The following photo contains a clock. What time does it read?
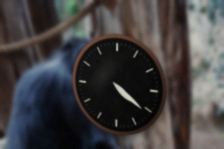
4:21
